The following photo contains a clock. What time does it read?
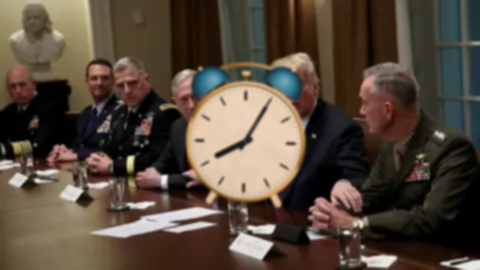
8:05
